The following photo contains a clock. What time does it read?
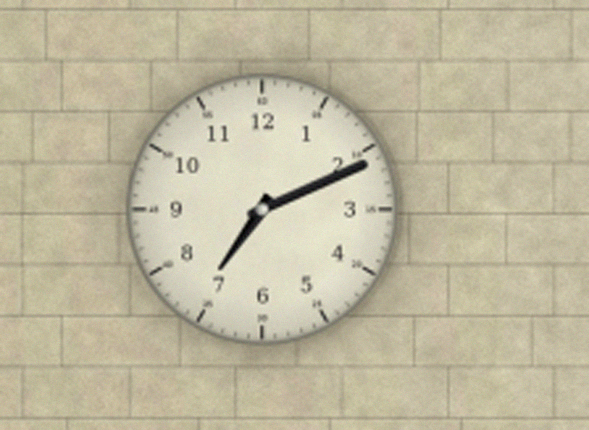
7:11
